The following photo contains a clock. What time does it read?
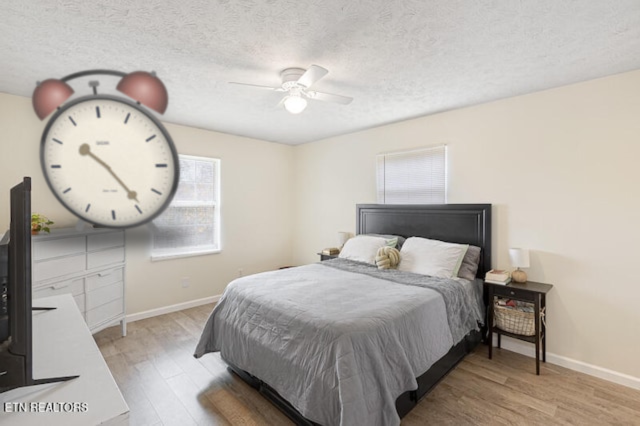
10:24
